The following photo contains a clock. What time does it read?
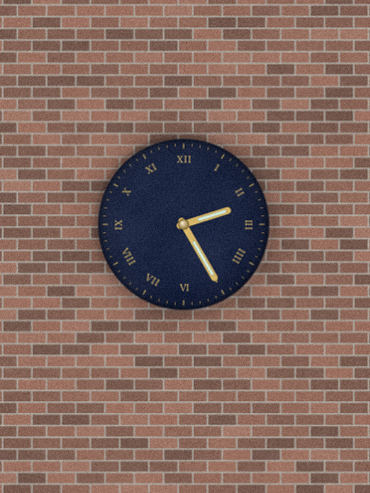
2:25
